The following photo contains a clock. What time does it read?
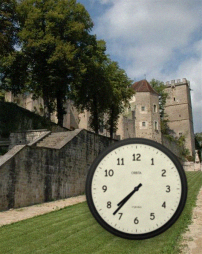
7:37
